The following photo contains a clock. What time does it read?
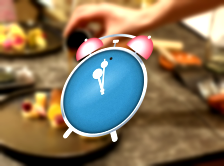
10:58
